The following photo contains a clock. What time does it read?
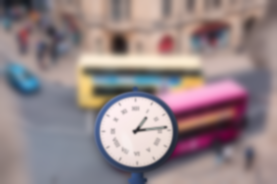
1:14
